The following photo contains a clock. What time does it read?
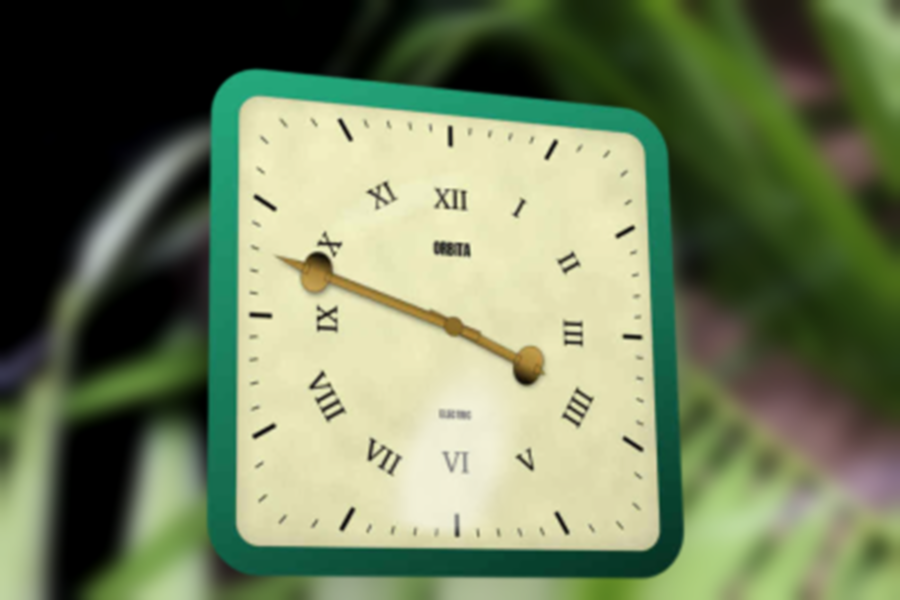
3:48
